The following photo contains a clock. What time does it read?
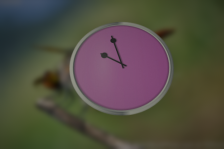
9:57
